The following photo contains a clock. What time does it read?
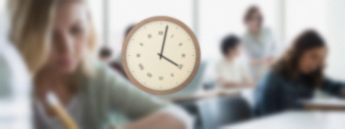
4:02
